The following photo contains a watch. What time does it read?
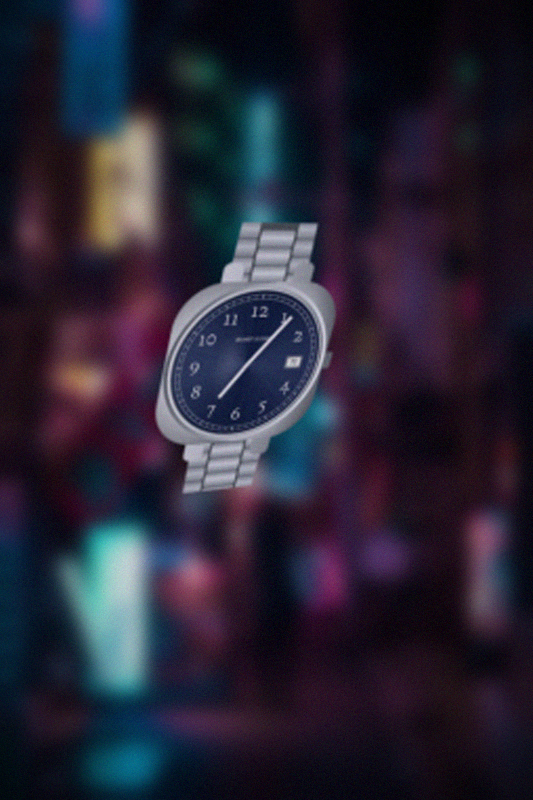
7:06
